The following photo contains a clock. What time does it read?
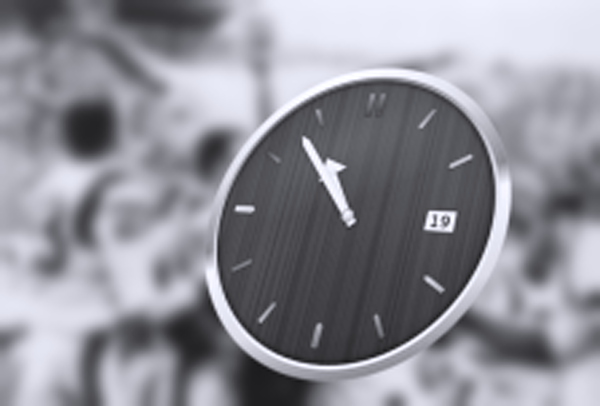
10:53
